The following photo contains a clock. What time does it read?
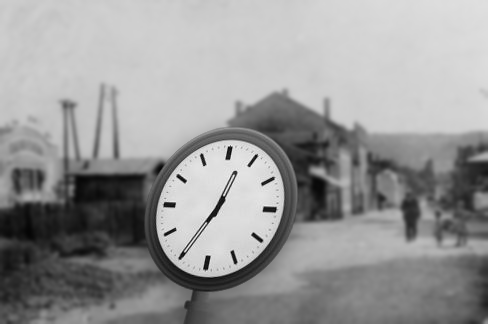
12:35
